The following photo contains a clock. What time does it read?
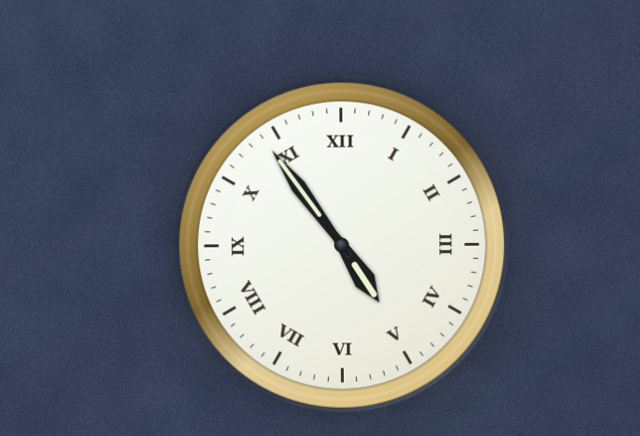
4:54
